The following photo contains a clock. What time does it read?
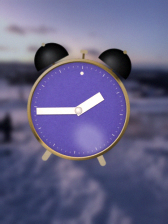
1:44
